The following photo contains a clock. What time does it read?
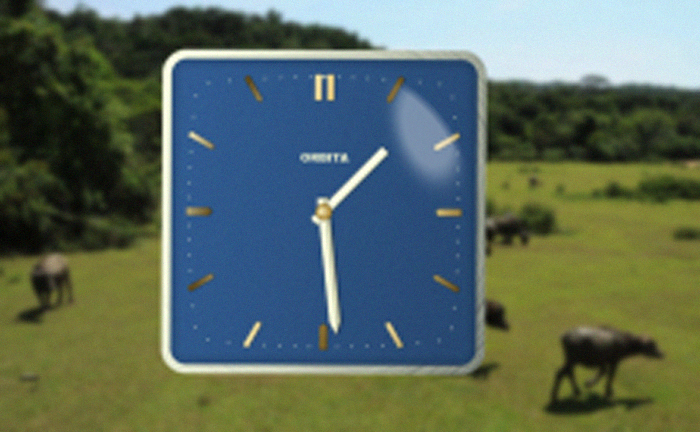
1:29
